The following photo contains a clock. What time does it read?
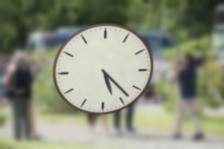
5:23
